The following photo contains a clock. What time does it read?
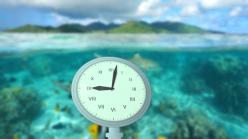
9:02
